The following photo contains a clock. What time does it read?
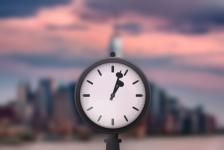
1:03
